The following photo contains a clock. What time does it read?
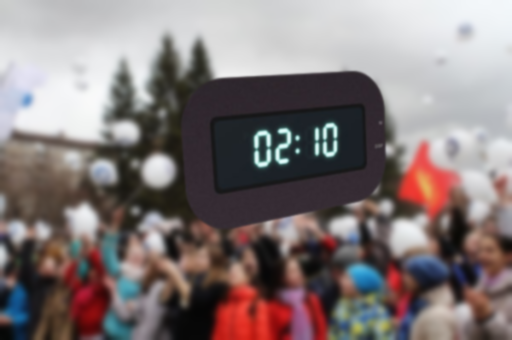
2:10
